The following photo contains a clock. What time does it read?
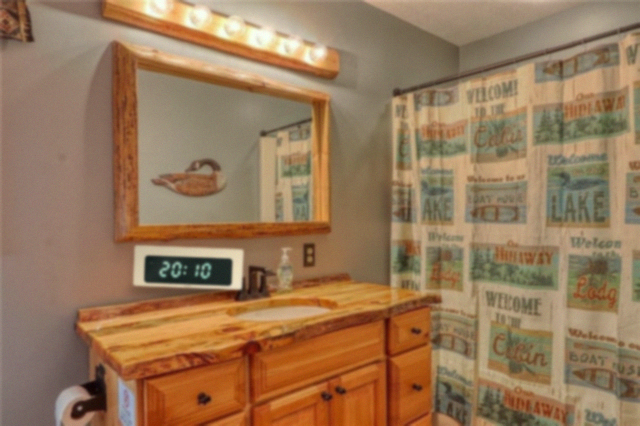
20:10
